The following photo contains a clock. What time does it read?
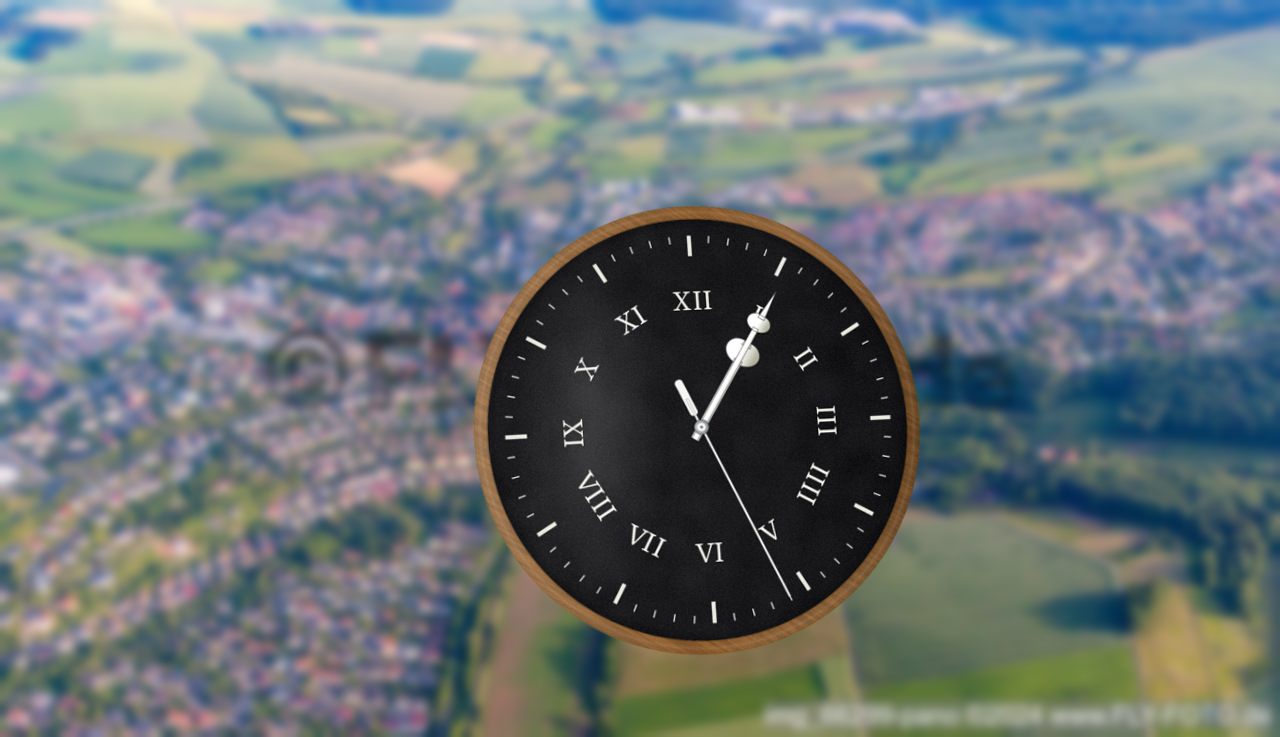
1:05:26
